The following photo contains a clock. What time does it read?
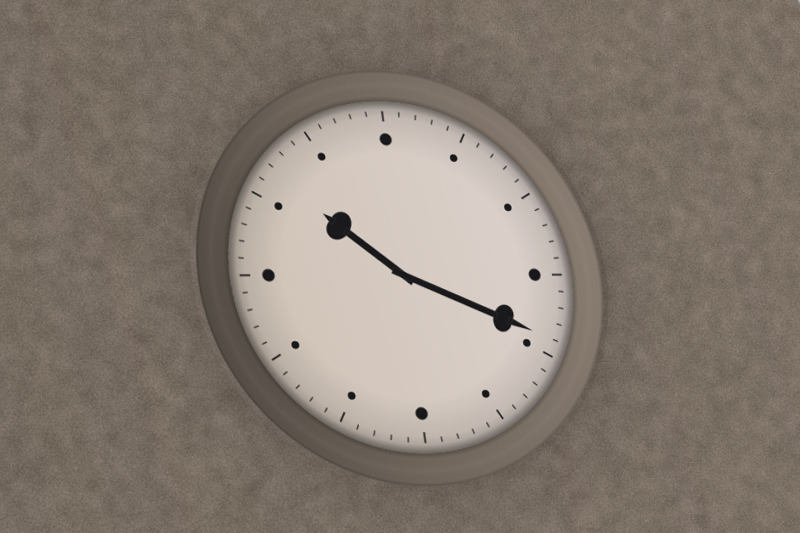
10:19
